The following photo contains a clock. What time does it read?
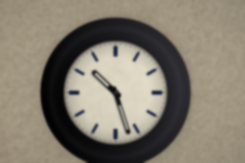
10:27
